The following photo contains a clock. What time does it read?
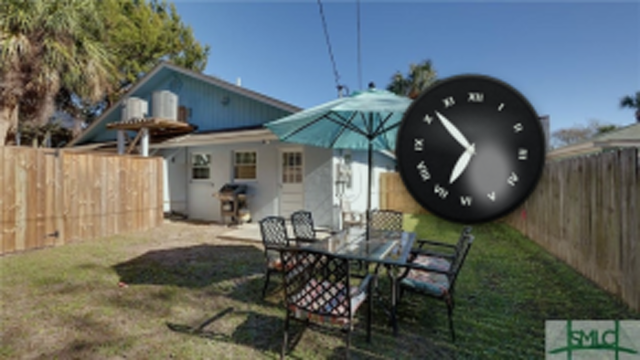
6:52
